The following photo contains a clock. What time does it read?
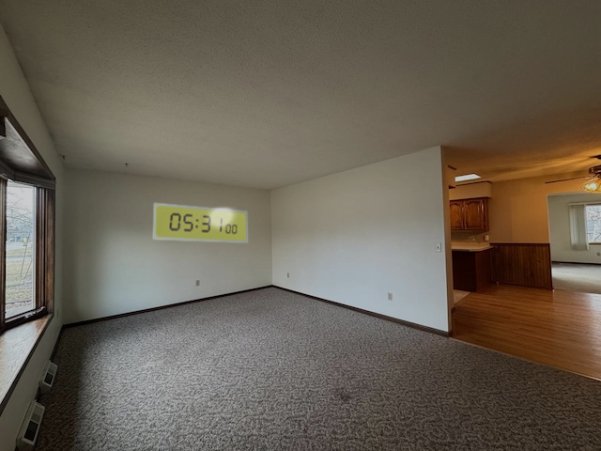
5:31:00
